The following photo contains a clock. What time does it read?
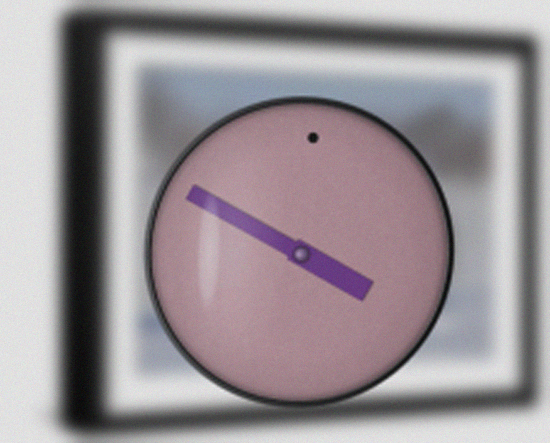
3:49
